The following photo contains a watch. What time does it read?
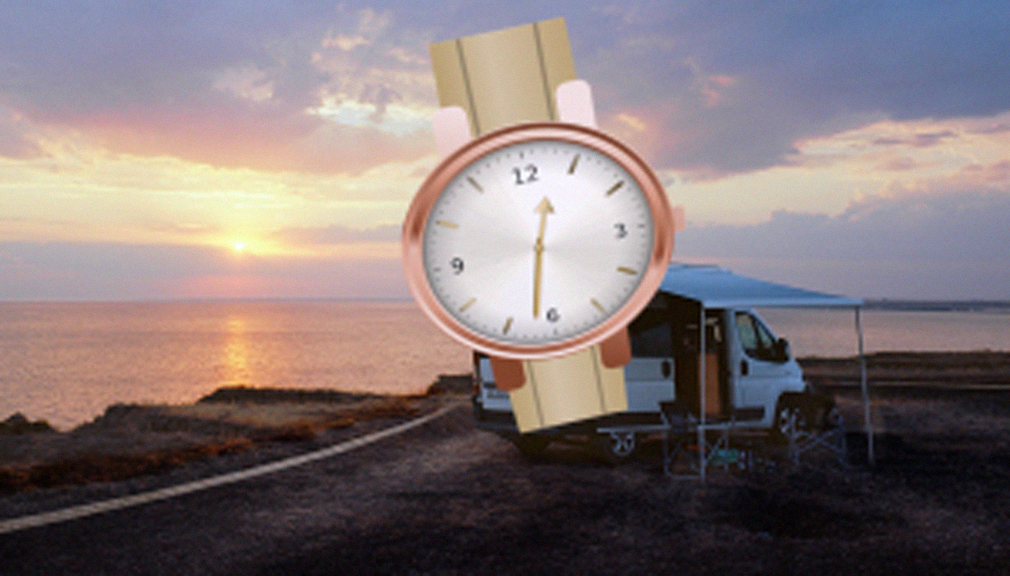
12:32
